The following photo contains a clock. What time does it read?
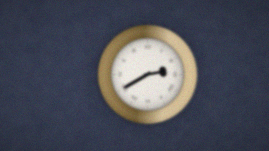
2:40
